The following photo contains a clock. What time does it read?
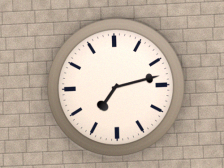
7:13
